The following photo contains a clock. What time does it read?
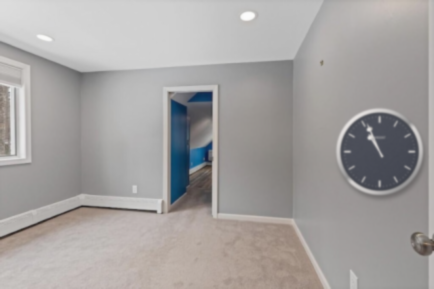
10:56
